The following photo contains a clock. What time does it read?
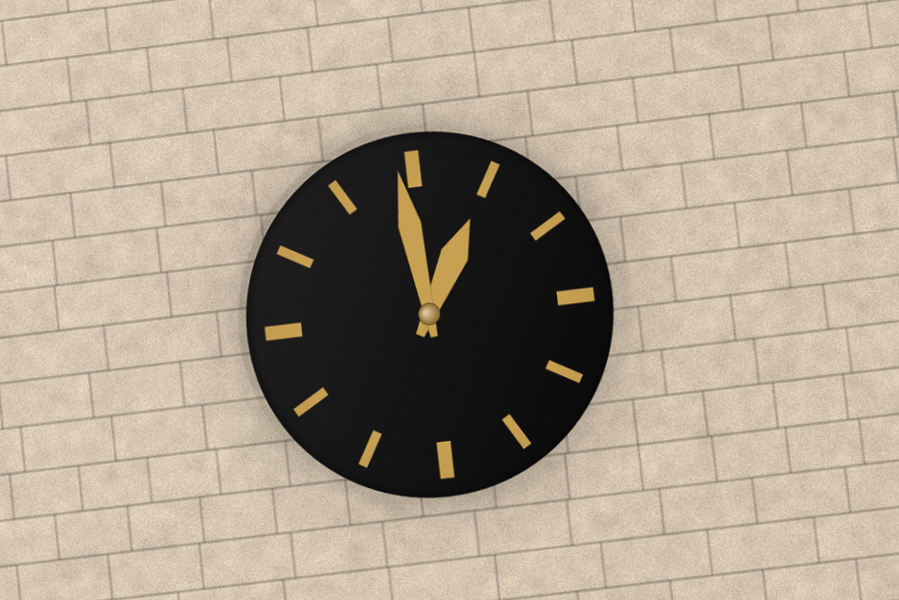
12:59
